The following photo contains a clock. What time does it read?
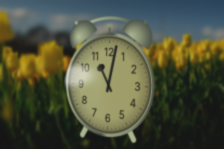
11:02
